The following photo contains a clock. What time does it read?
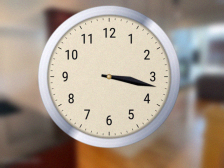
3:17
